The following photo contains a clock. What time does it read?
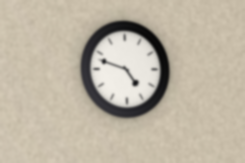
4:48
